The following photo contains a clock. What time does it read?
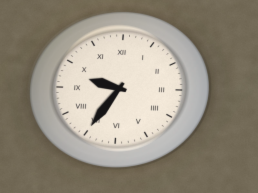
9:35
